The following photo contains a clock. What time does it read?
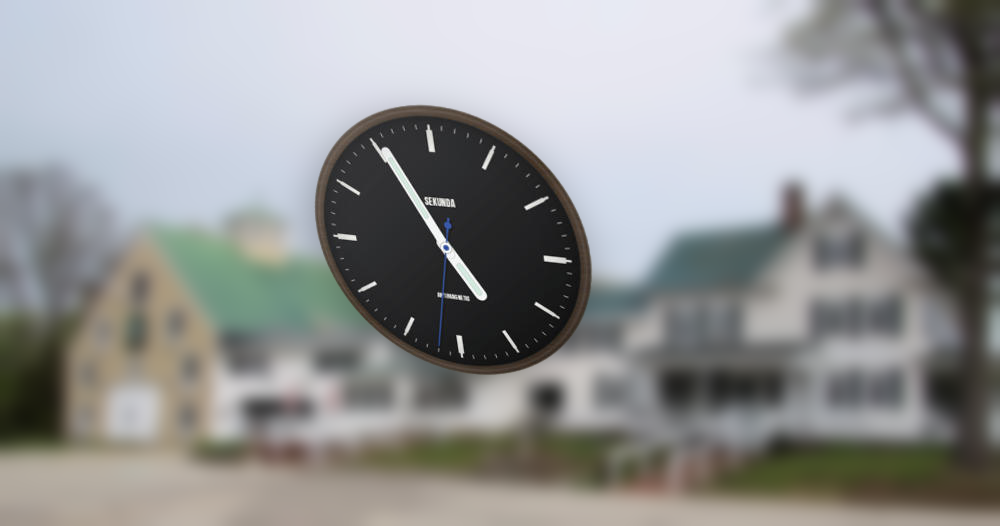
4:55:32
